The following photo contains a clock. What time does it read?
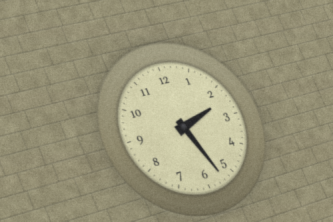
2:27
